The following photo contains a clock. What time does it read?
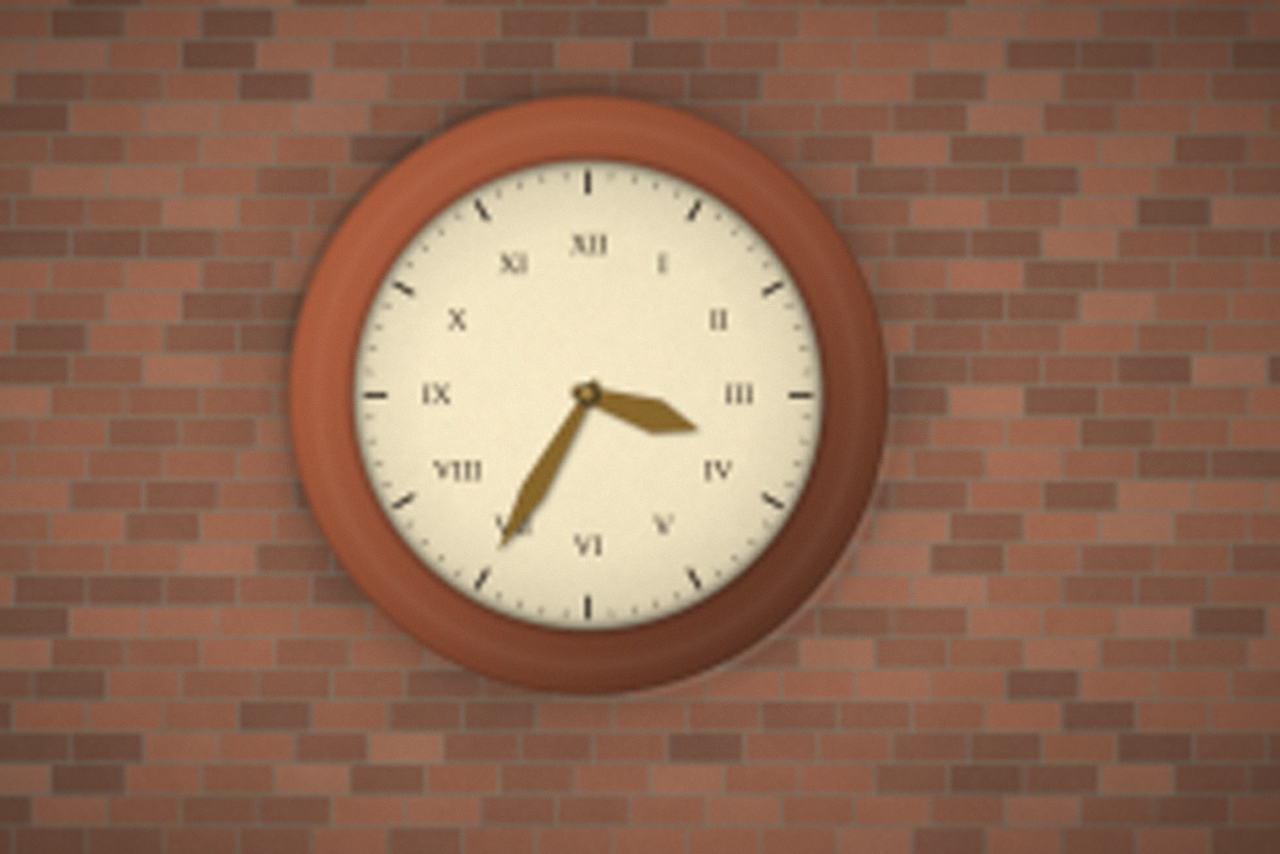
3:35
